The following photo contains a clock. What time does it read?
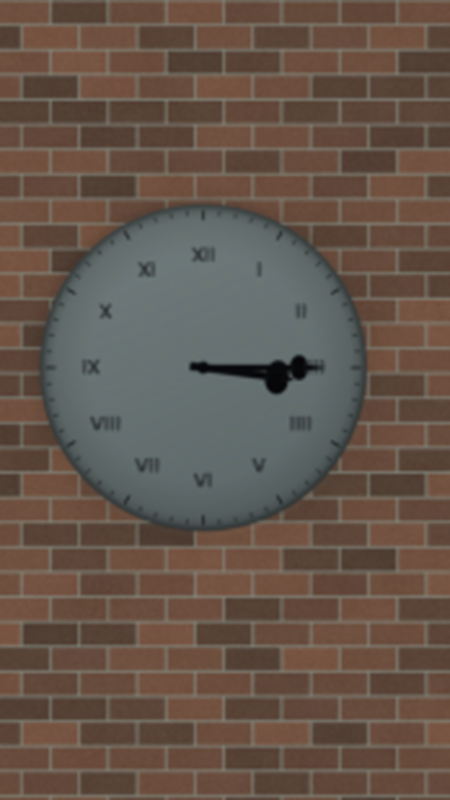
3:15
